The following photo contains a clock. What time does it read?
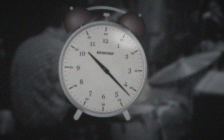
10:22
